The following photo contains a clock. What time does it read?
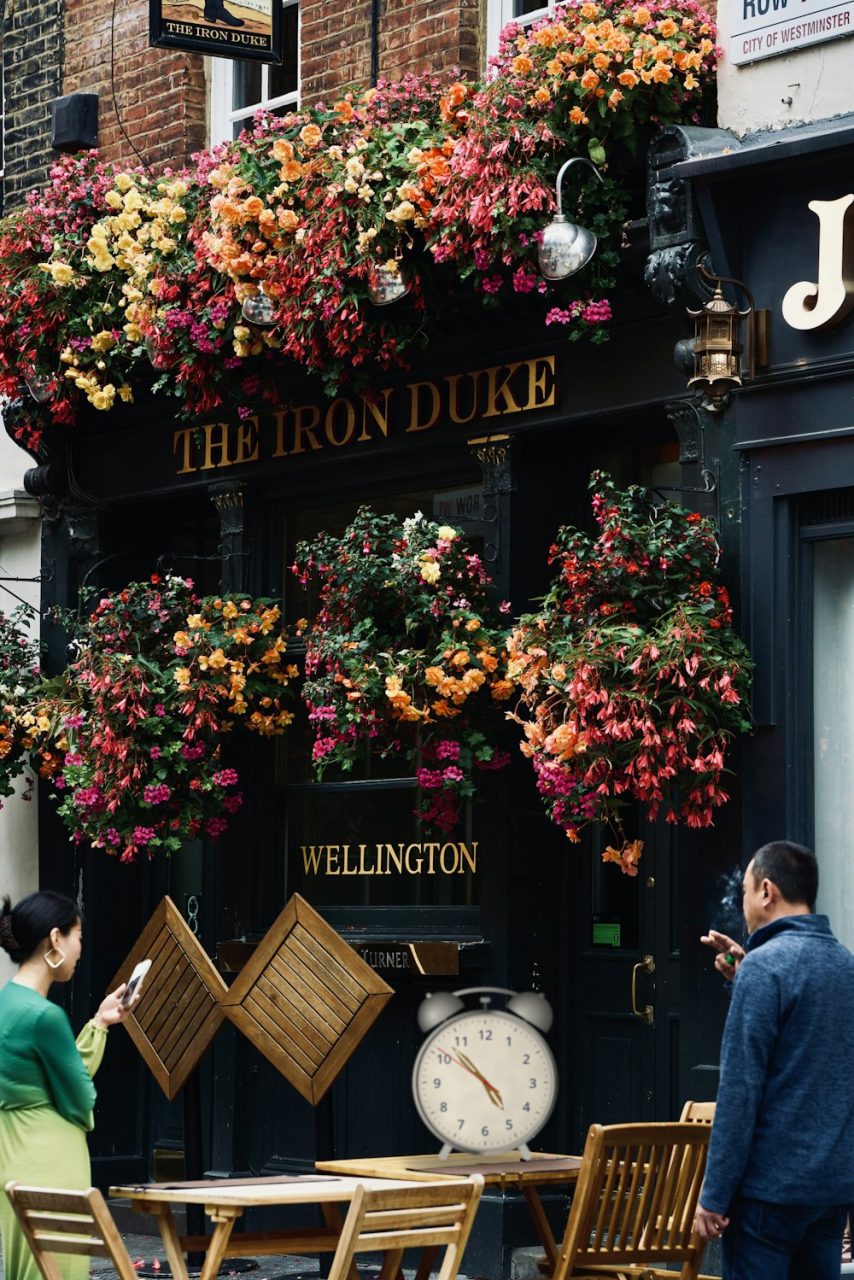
4:52:51
